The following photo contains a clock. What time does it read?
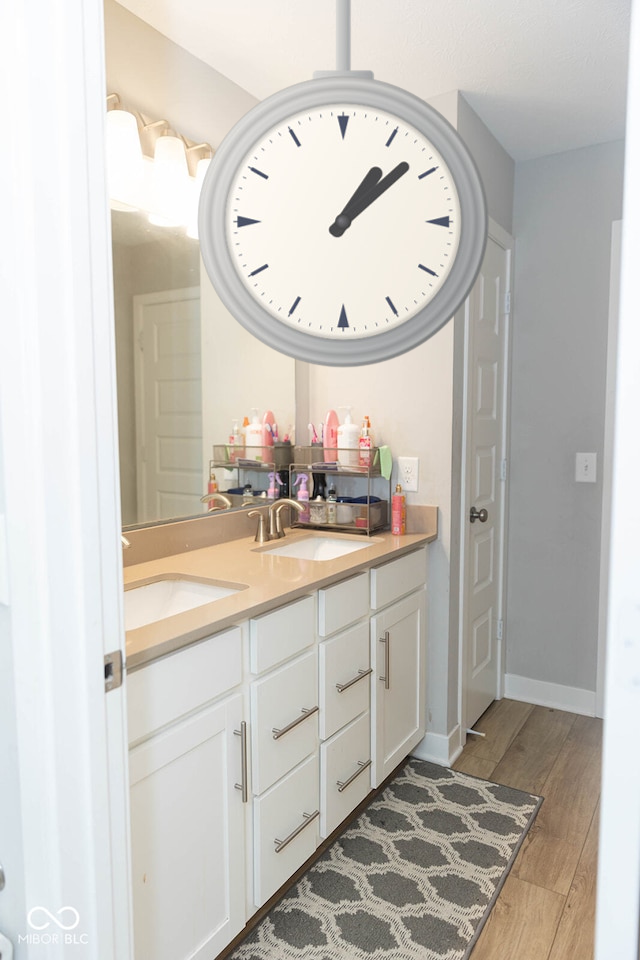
1:08
